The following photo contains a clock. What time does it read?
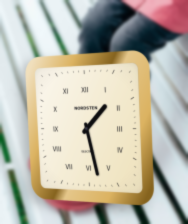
1:28
